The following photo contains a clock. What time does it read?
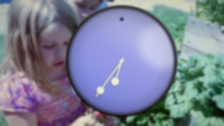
6:36
